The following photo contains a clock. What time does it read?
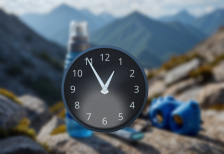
12:55
